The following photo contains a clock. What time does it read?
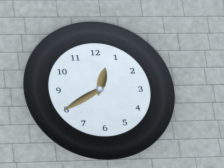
12:40
